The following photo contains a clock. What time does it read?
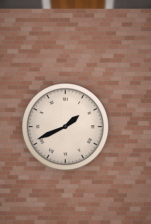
1:41
